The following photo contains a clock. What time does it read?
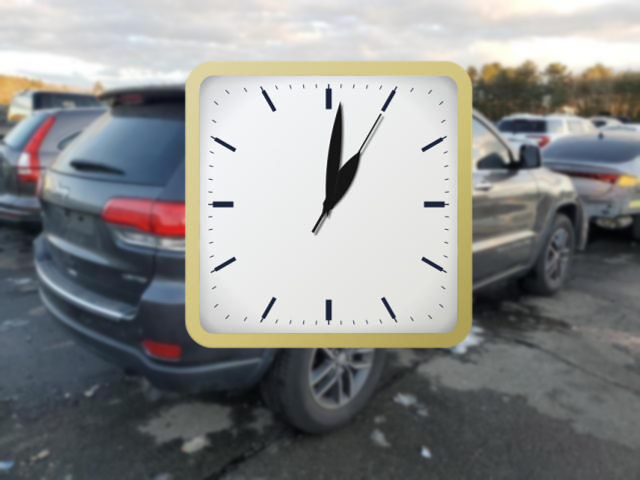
1:01:05
